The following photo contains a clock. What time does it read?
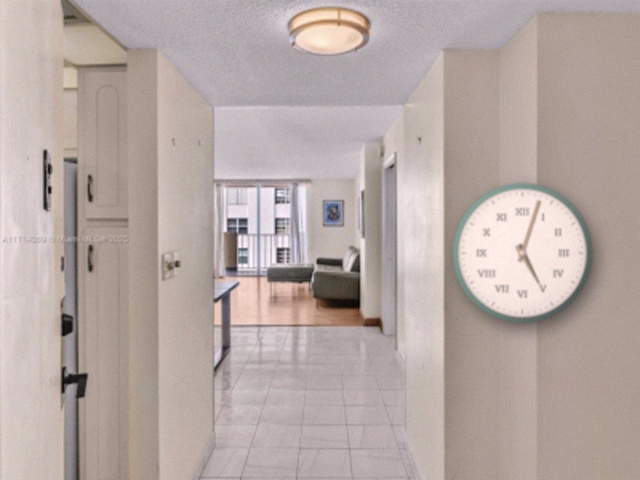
5:03
